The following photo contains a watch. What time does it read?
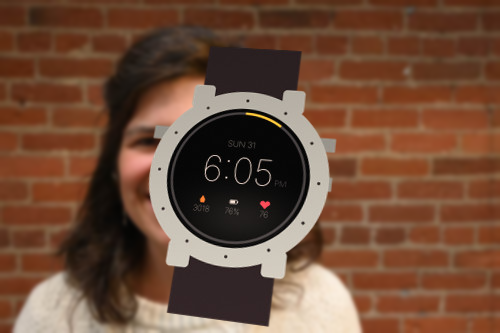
6:05
